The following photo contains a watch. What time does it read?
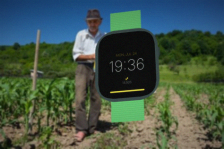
19:36
